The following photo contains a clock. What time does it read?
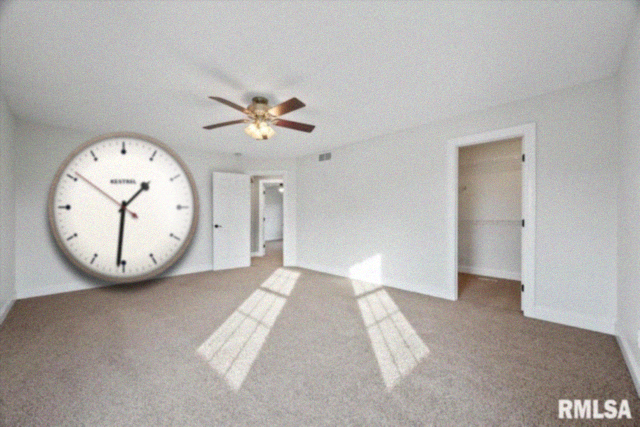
1:30:51
